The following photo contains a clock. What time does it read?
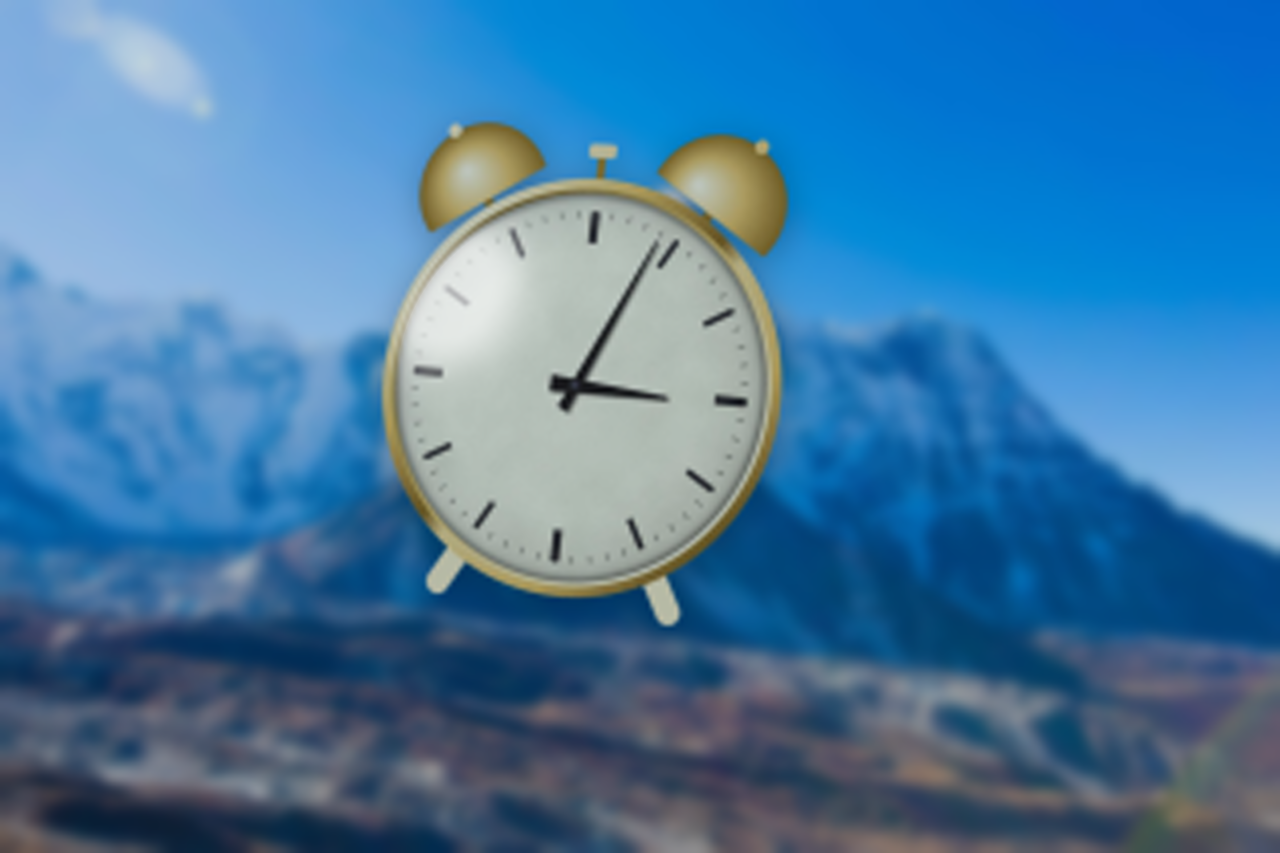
3:04
